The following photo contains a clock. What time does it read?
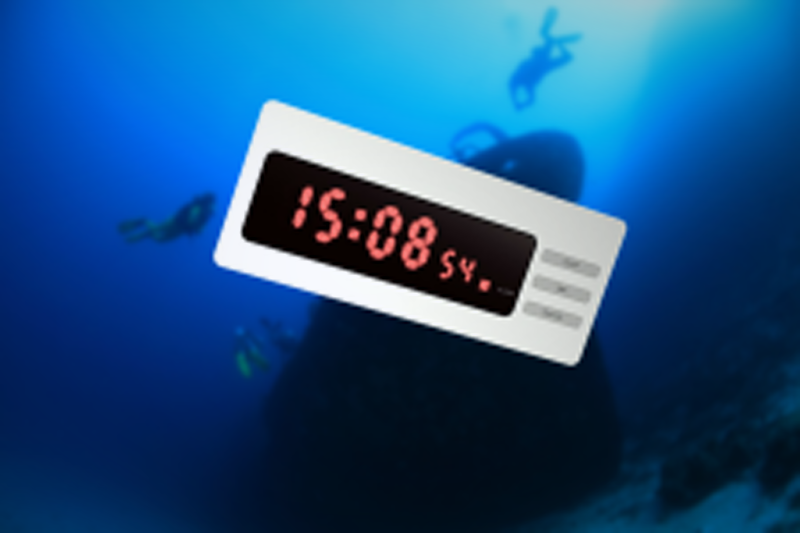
15:08:54
